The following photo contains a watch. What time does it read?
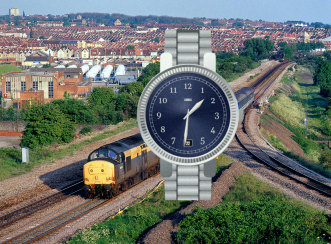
1:31
